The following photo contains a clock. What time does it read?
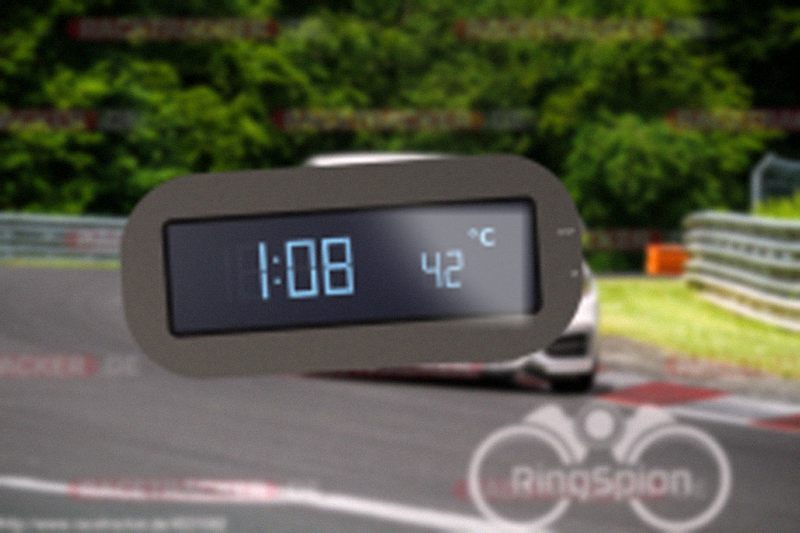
1:08
